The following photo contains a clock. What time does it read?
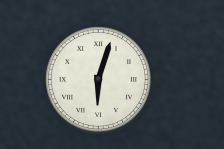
6:03
